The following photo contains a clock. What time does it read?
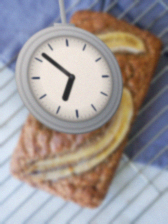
6:52
